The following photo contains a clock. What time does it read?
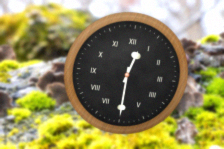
12:30
